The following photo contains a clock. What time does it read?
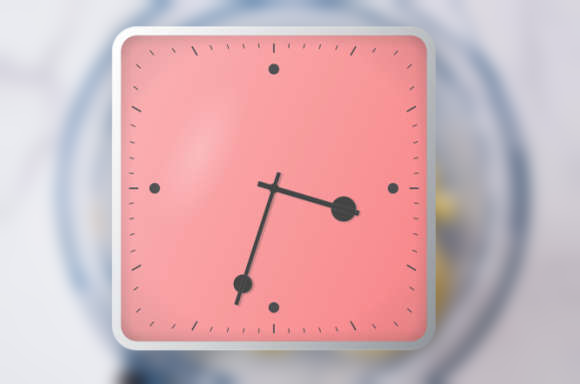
3:33
